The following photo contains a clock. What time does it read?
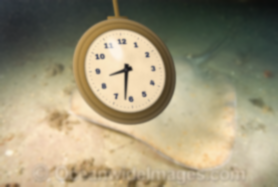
8:32
